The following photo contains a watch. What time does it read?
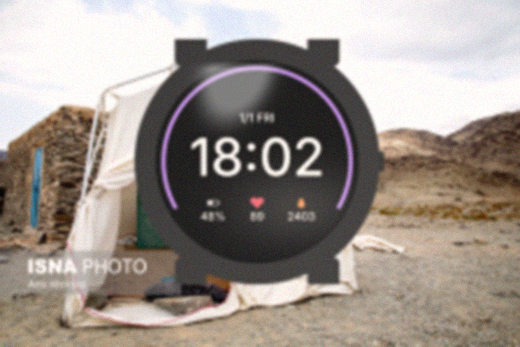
18:02
